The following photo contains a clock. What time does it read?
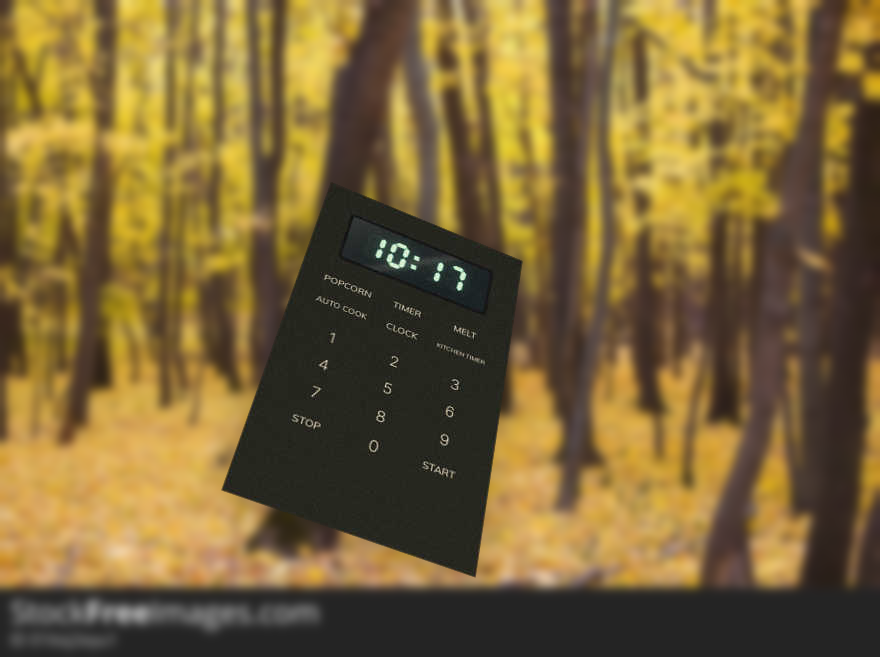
10:17
